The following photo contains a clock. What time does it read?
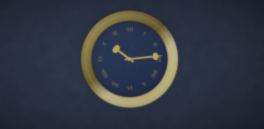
10:14
